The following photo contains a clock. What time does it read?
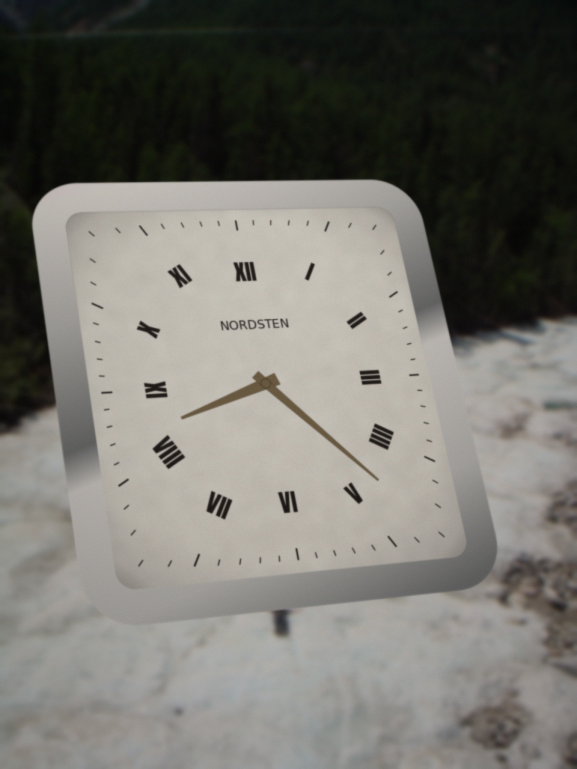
8:23
